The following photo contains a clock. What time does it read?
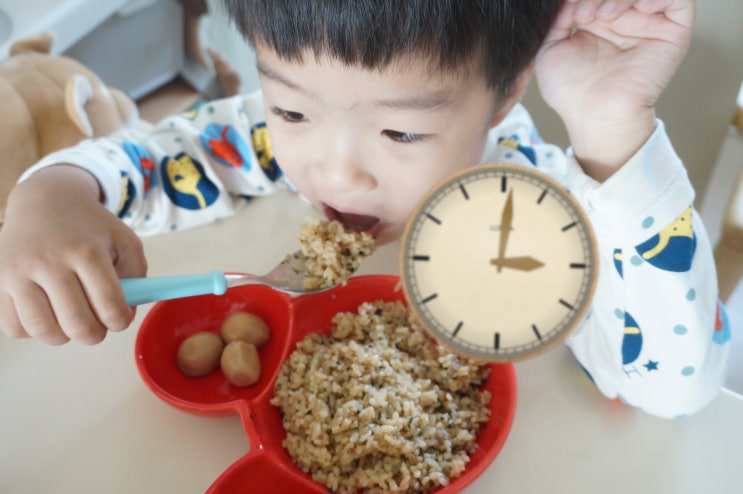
3:01
